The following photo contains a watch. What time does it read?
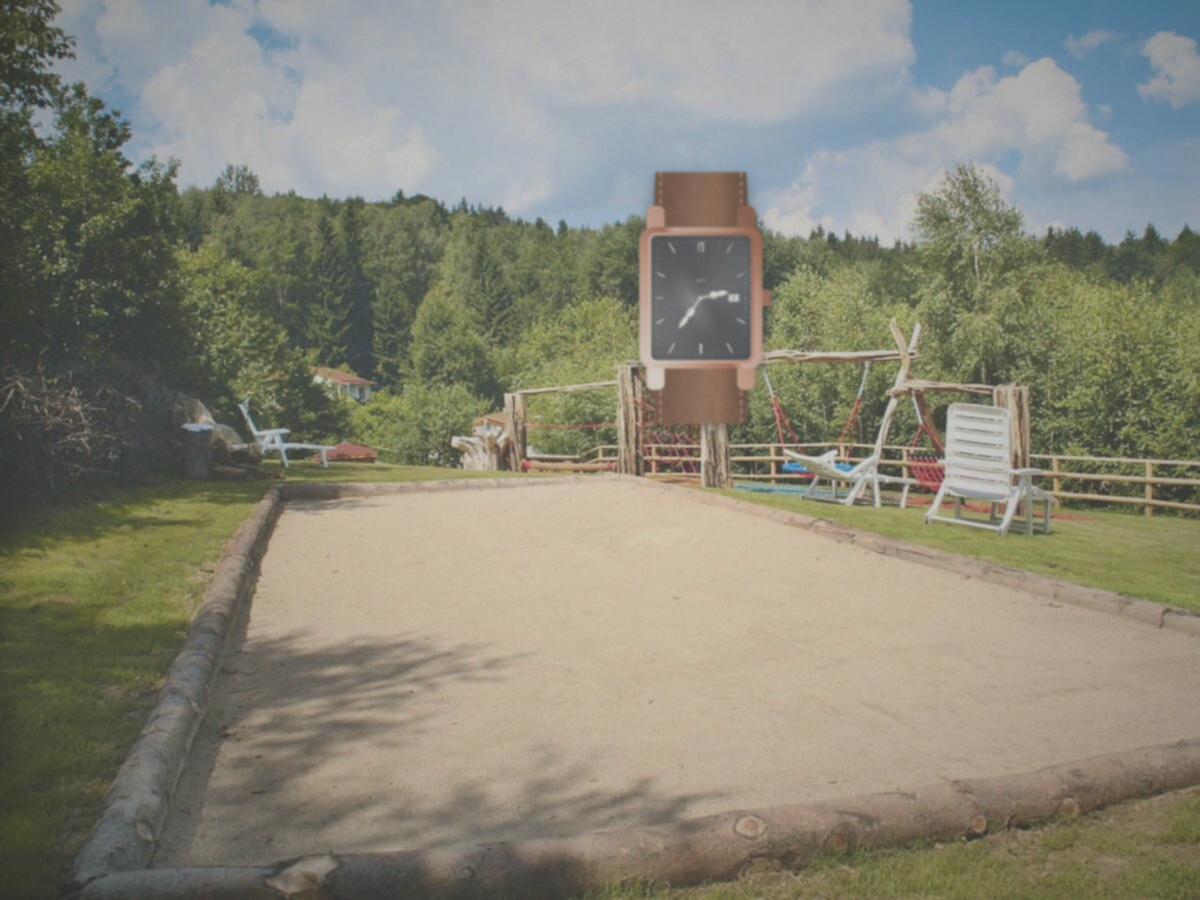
2:36
